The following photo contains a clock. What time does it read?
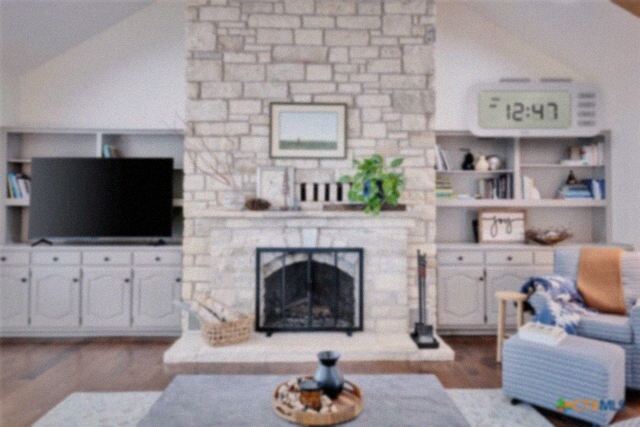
12:47
